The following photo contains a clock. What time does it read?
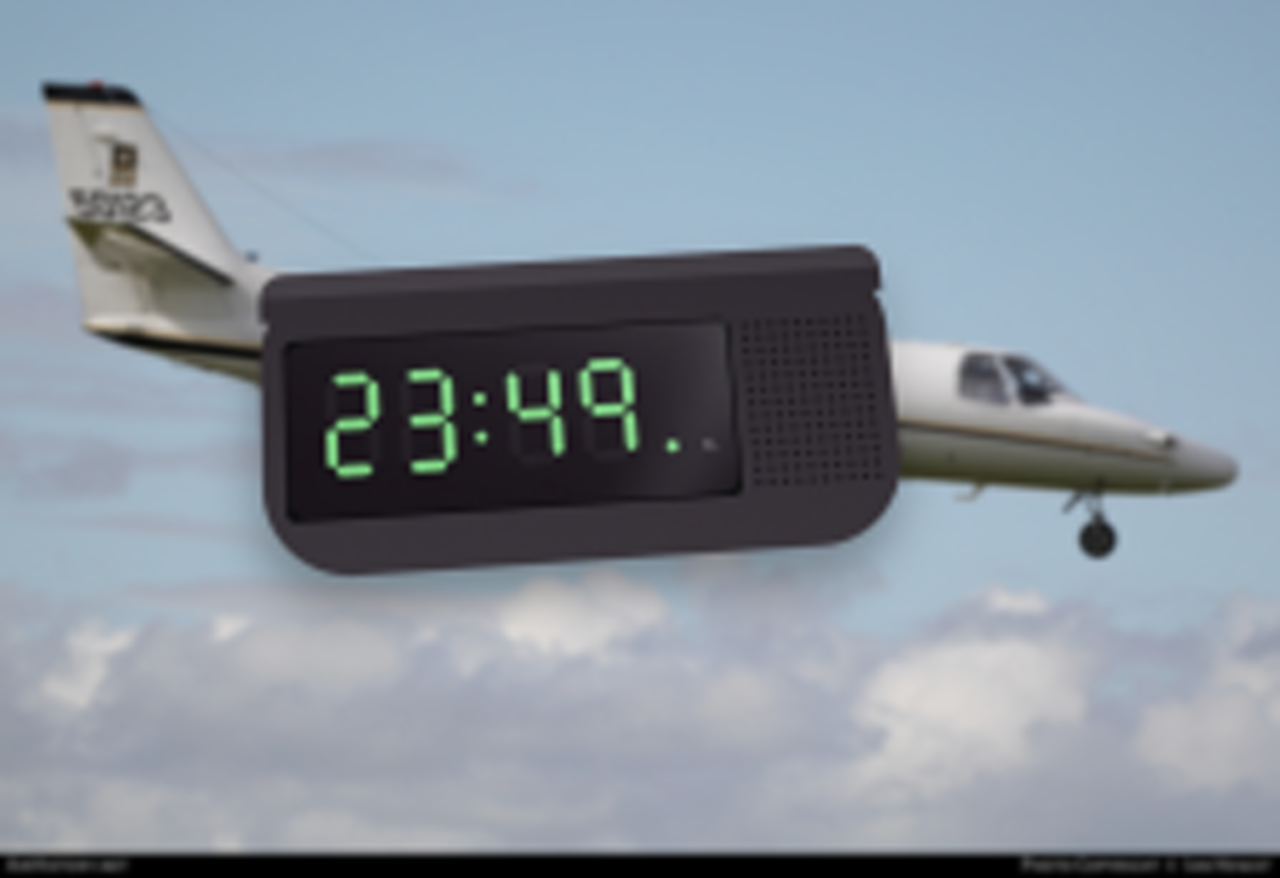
23:49
